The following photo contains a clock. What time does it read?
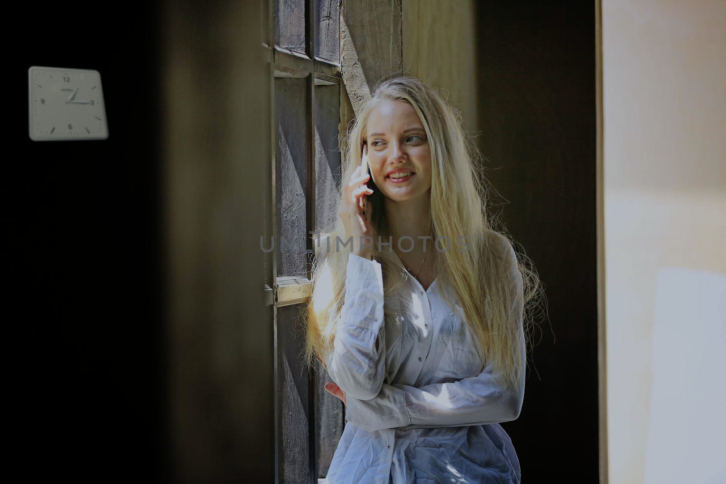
1:15
